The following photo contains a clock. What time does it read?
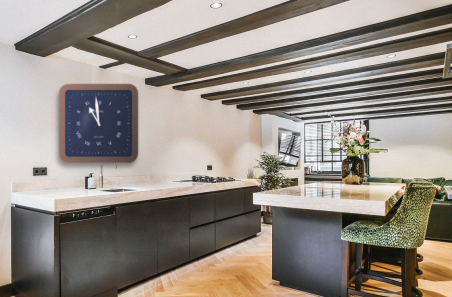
10:59
